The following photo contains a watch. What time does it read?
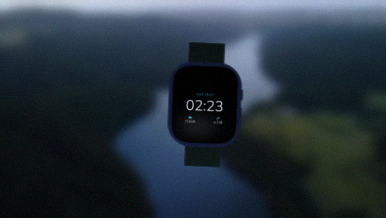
2:23
